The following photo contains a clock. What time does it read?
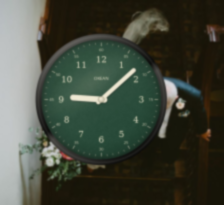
9:08
